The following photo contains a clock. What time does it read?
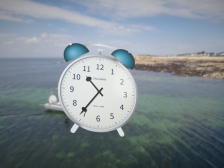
10:36
